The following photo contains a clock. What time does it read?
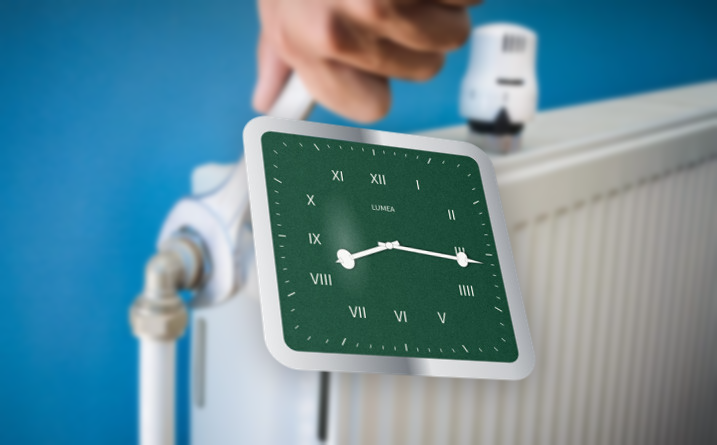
8:16
